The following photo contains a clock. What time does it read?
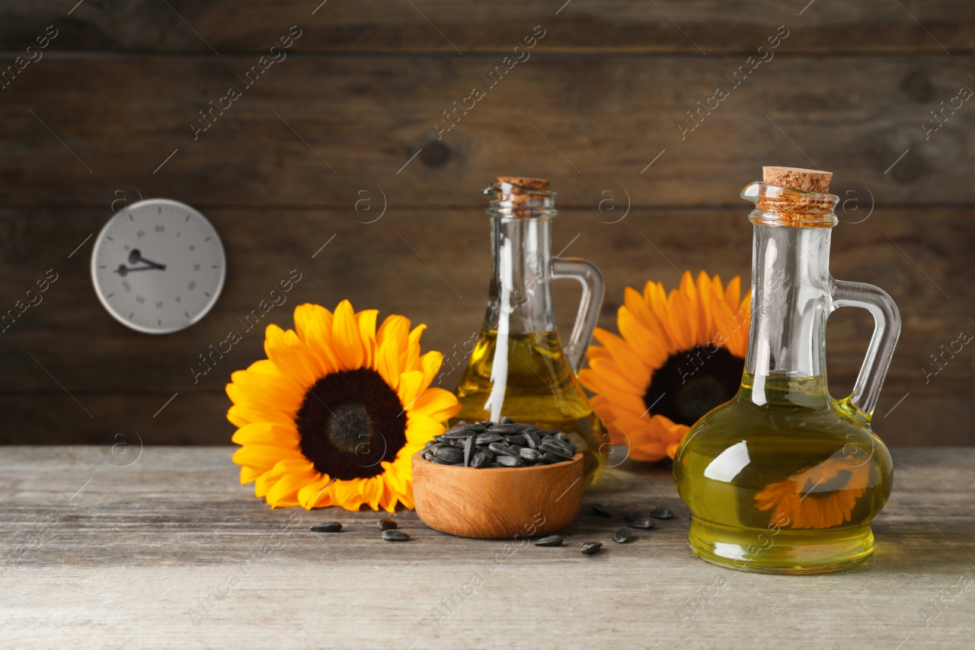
9:44
